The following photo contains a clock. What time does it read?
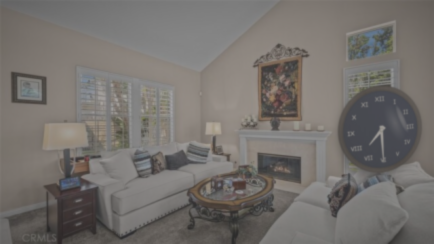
7:30
